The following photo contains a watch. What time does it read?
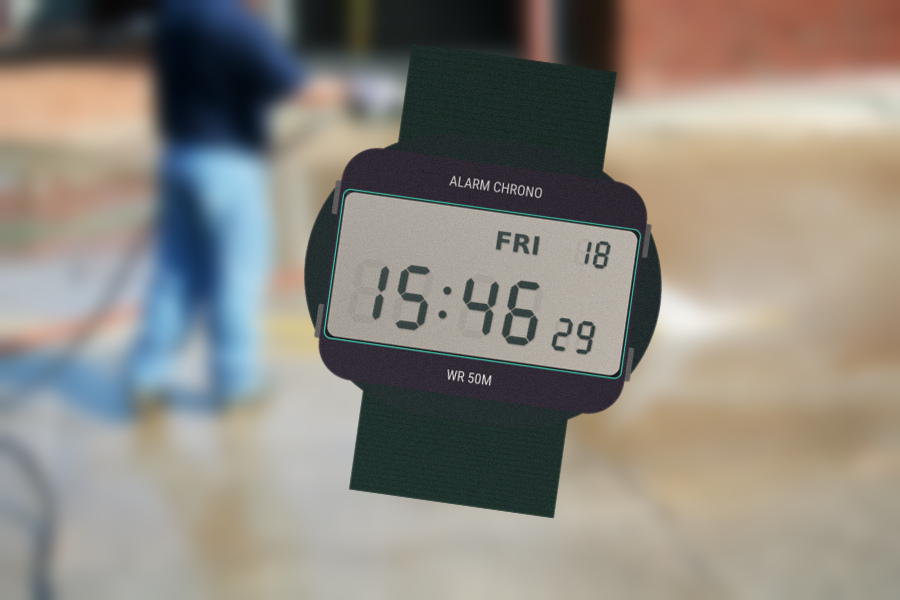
15:46:29
